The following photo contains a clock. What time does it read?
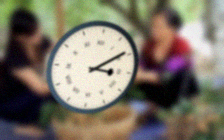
3:09
